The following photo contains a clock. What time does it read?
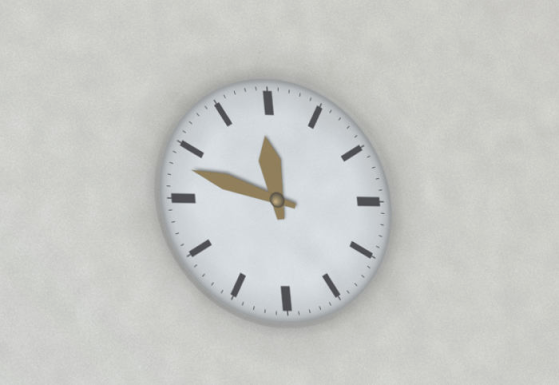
11:48
